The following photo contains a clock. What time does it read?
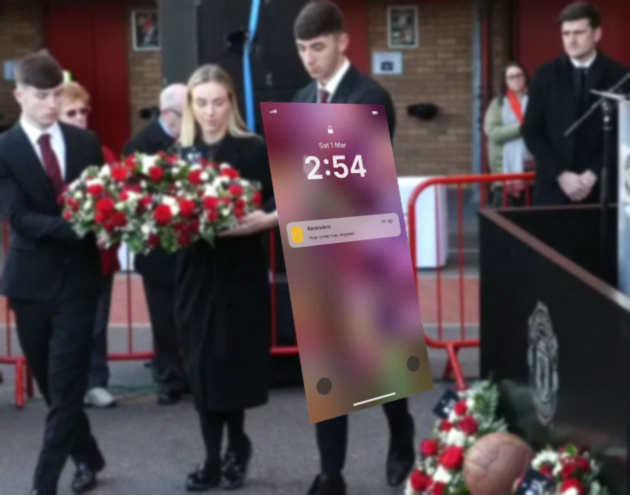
2:54
